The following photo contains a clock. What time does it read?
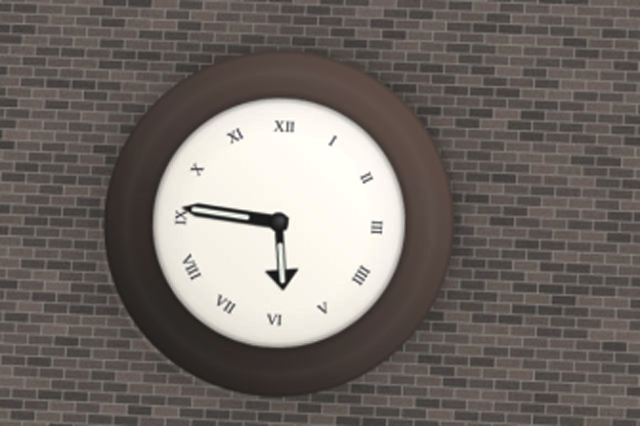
5:46
